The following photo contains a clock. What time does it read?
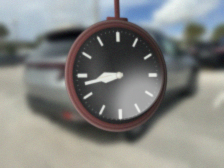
8:43
